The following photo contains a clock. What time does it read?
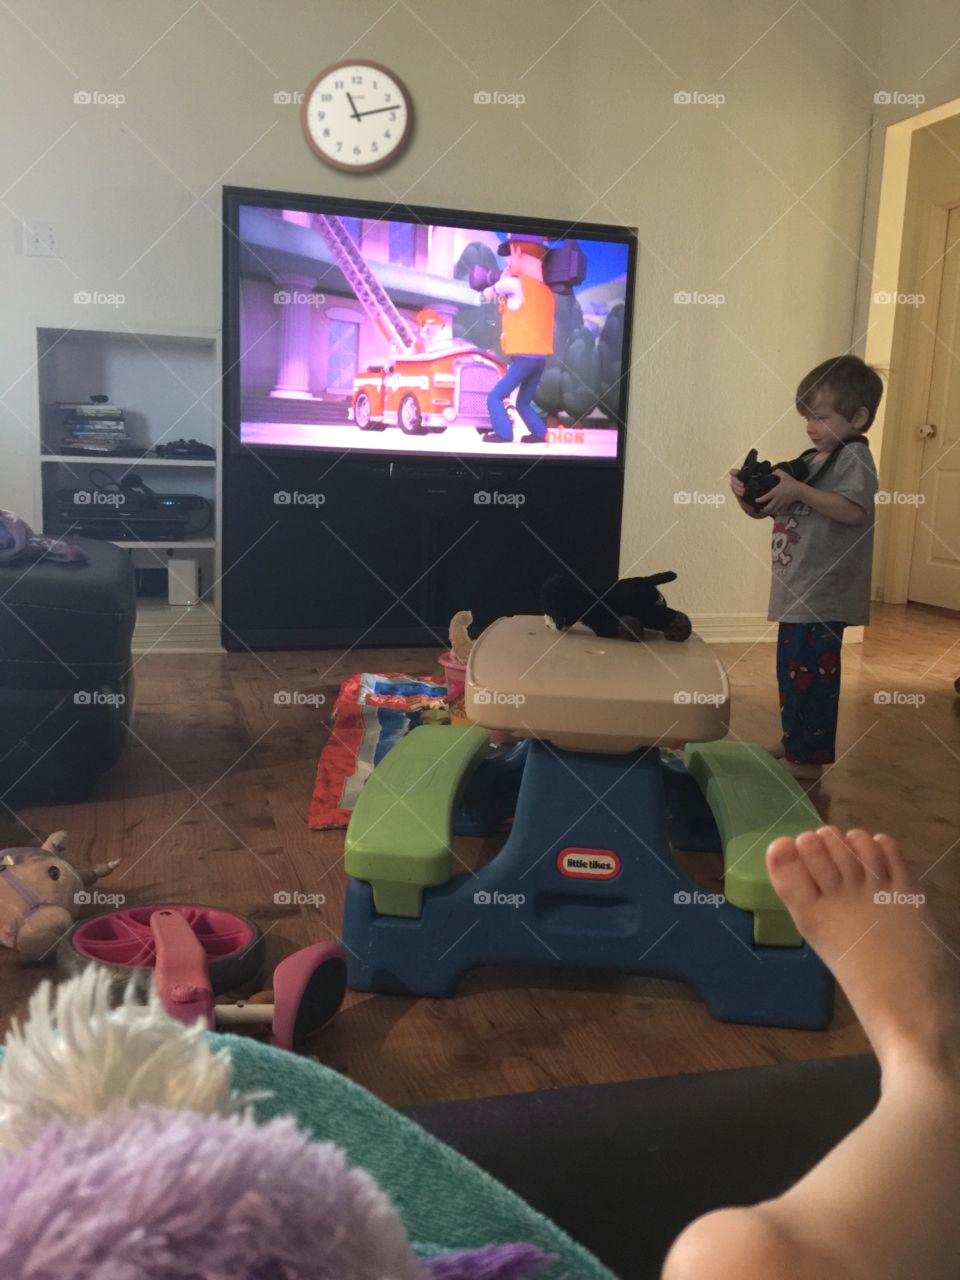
11:13
